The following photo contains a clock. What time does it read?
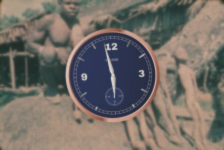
5:58
